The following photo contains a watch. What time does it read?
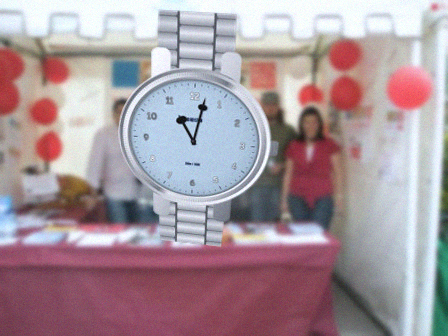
11:02
